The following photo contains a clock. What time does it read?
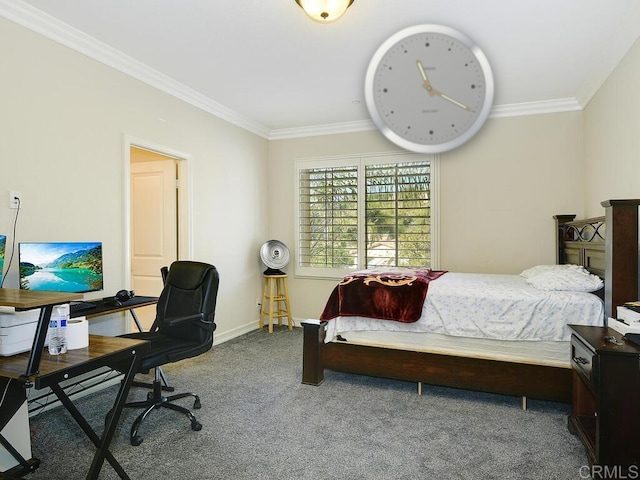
11:20
